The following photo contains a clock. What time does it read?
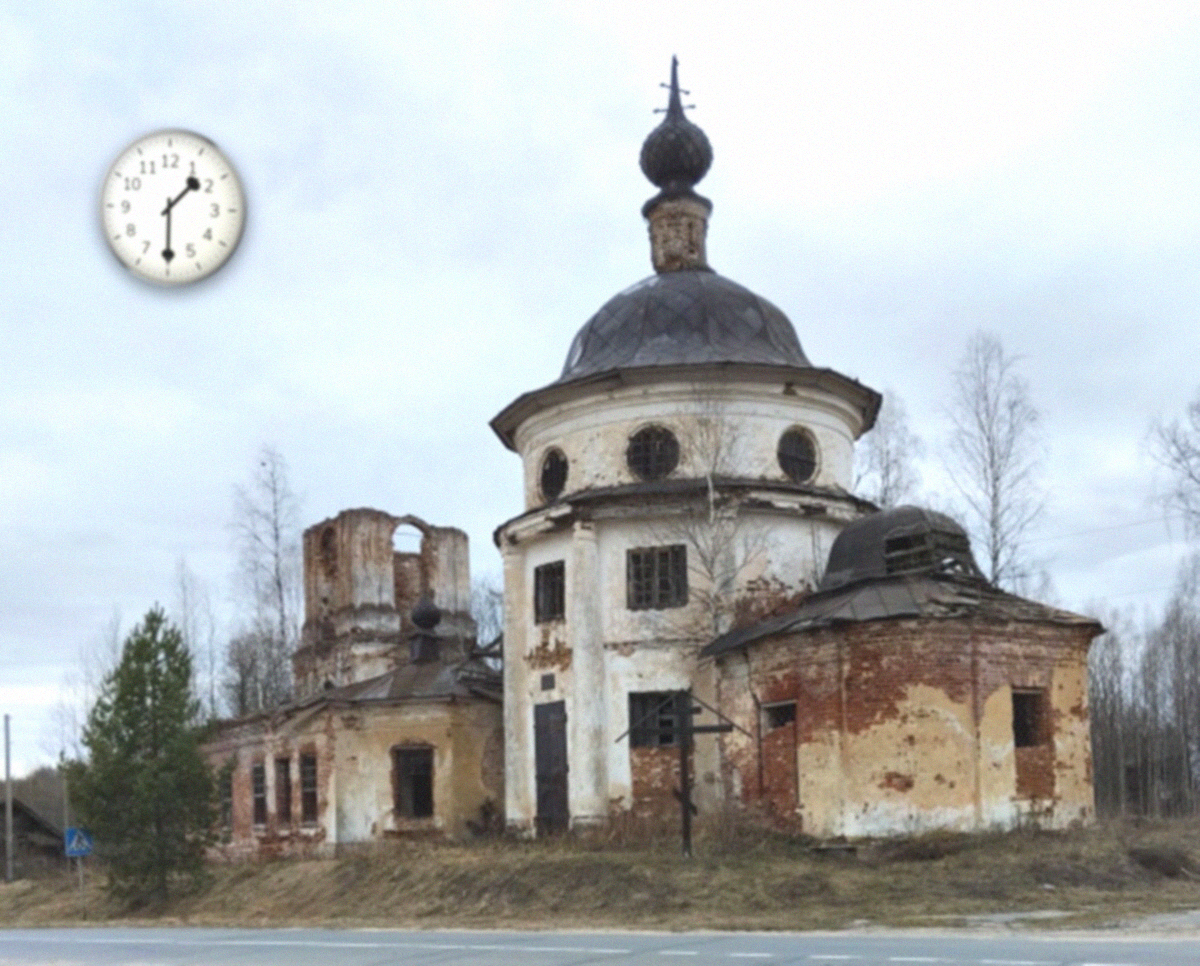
1:30
